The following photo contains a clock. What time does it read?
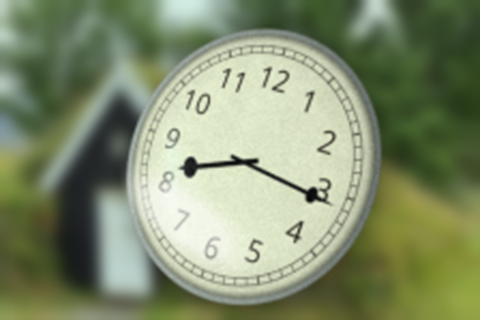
8:16
